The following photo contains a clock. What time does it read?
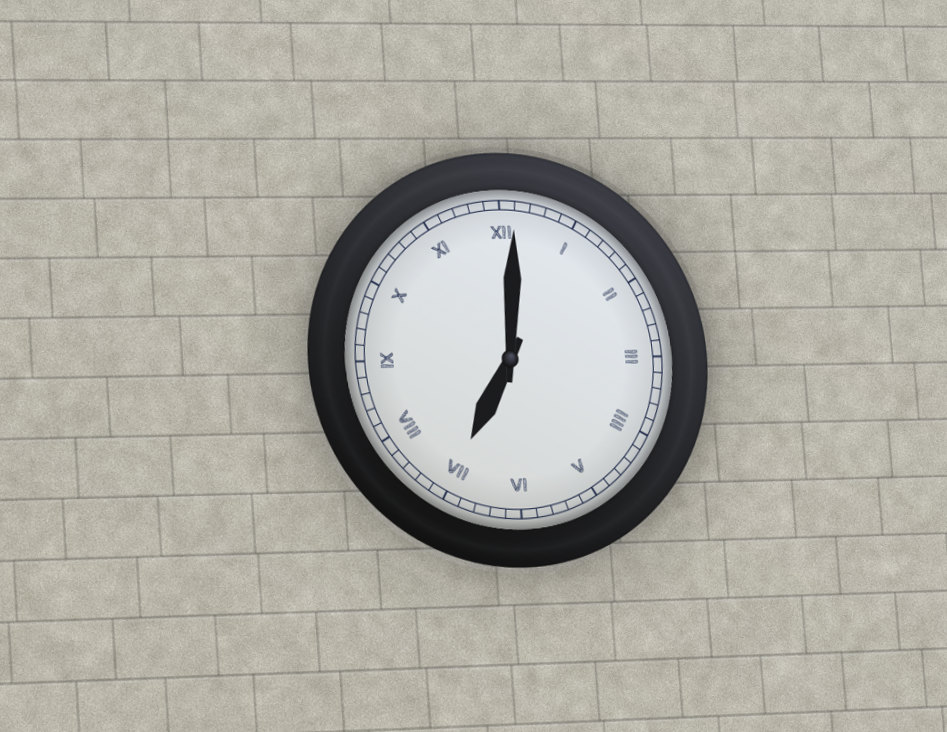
7:01
